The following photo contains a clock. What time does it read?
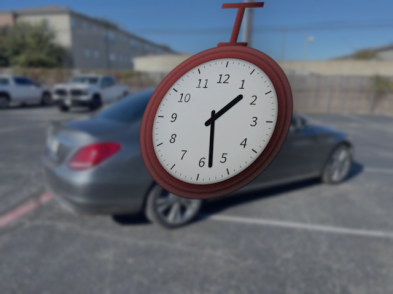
1:28
